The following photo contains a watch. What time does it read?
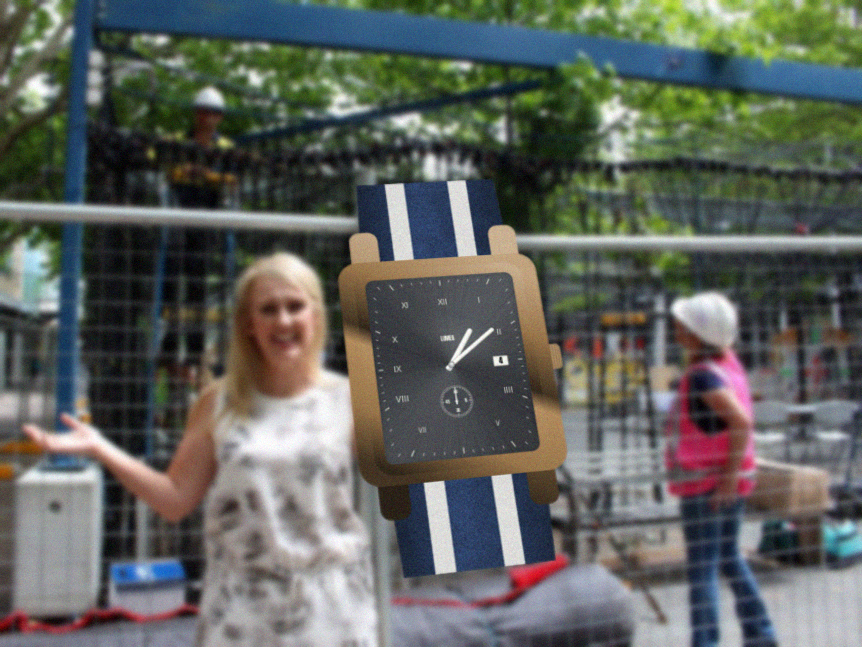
1:09
